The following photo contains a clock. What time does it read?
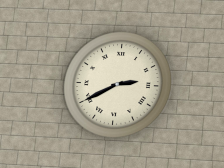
2:40
